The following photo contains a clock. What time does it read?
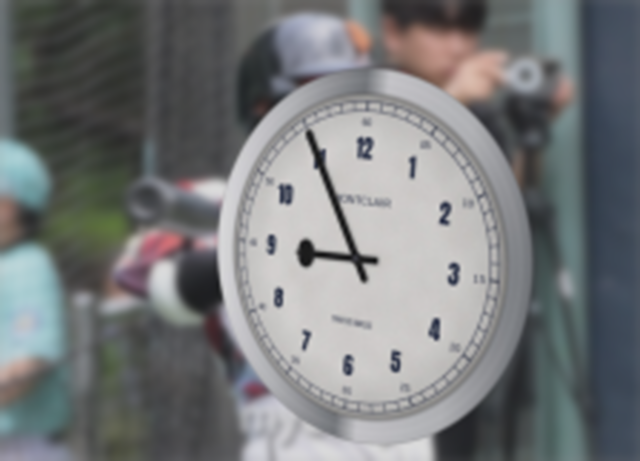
8:55
